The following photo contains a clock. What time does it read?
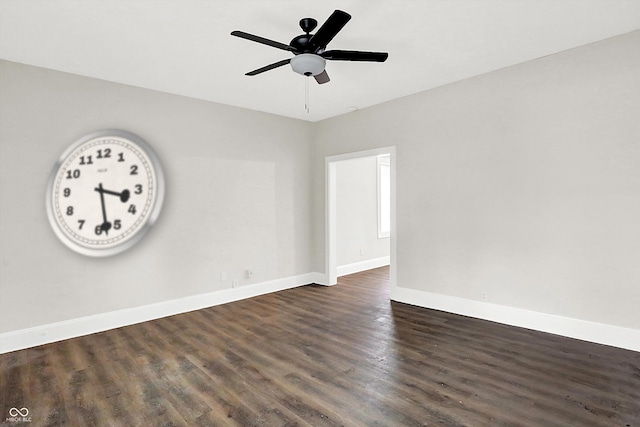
3:28
